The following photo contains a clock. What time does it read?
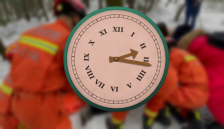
2:16
